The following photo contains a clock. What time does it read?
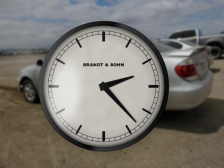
2:23
